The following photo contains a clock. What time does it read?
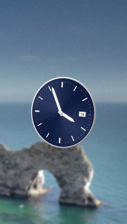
3:56
